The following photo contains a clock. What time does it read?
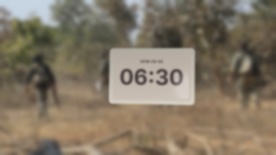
6:30
